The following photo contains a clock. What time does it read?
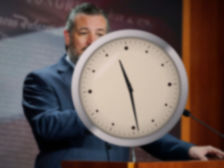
11:29
